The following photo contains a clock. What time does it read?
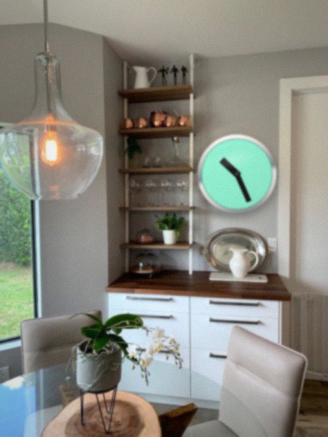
10:26
